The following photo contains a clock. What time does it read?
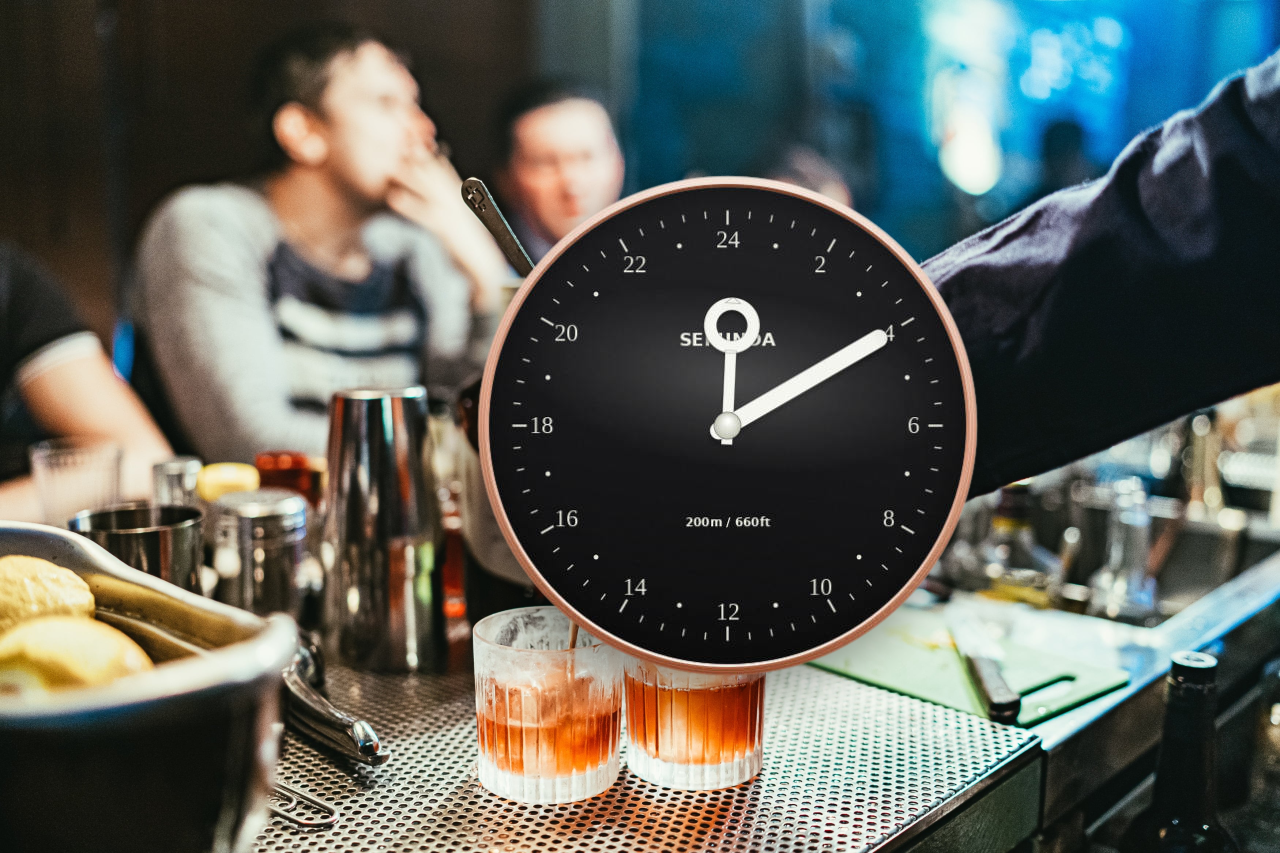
0:10
